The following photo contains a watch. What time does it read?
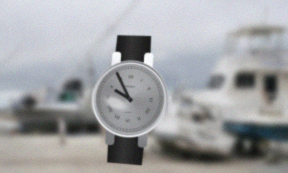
9:55
